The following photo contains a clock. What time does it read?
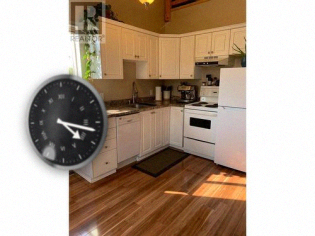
4:17
